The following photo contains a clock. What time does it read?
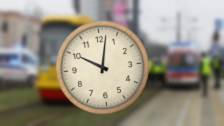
10:02
